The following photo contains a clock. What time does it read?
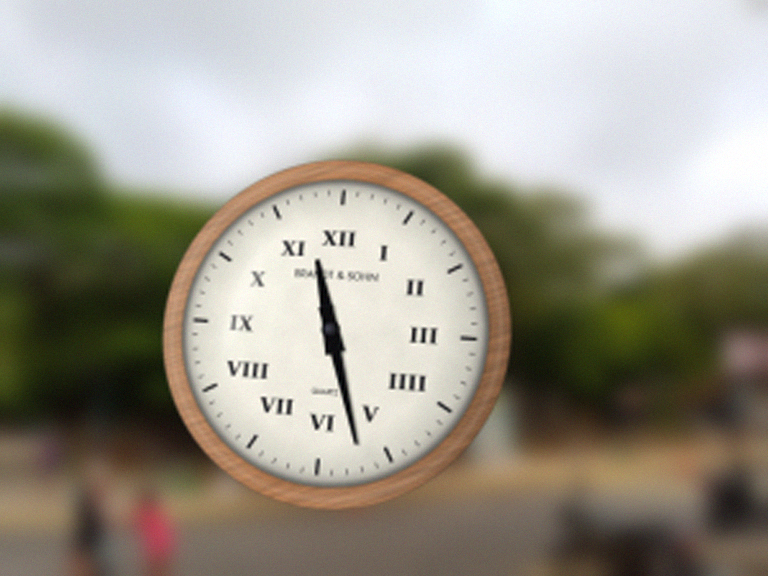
11:27
